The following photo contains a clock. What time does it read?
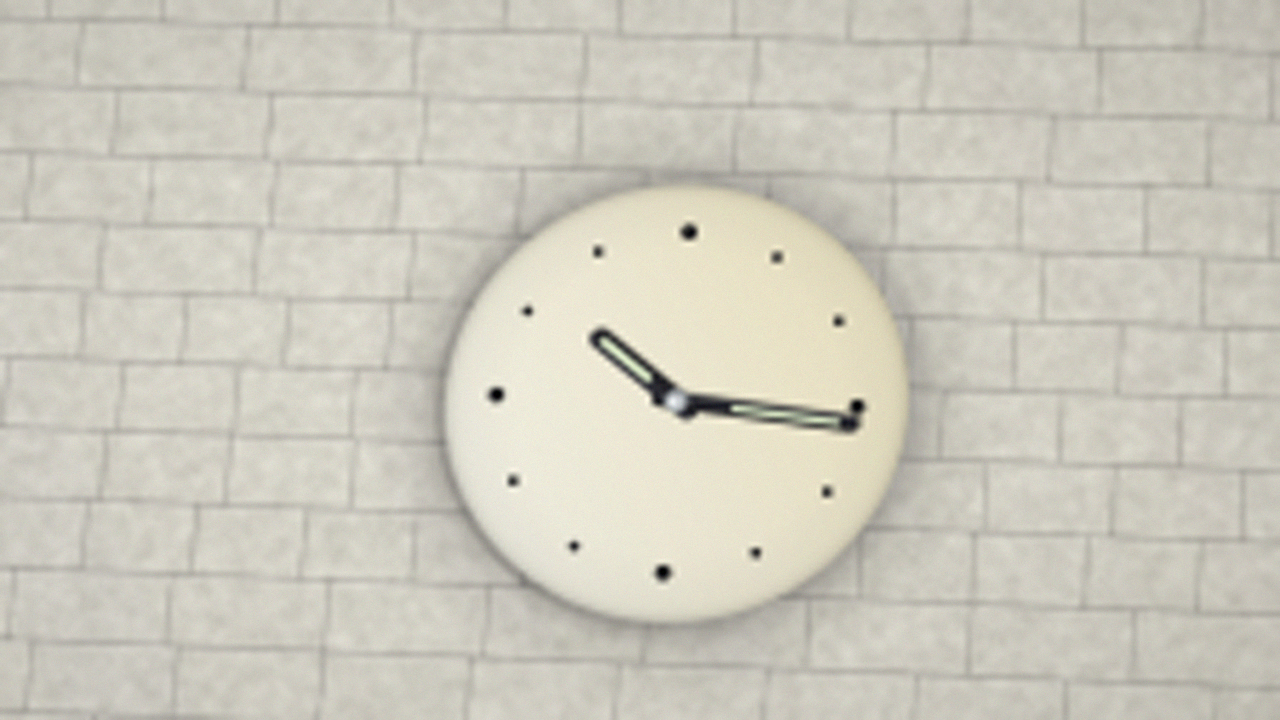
10:16
